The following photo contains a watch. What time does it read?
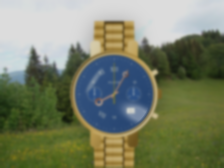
8:05
